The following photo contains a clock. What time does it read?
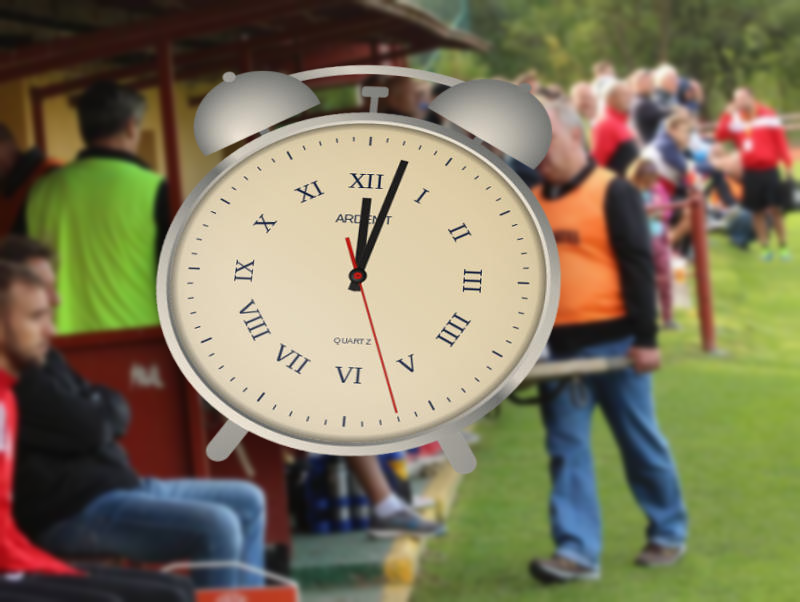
12:02:27
